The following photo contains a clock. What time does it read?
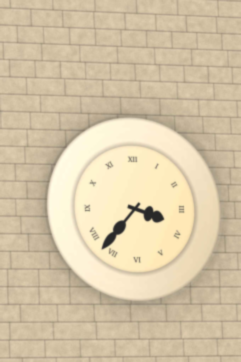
3:37
